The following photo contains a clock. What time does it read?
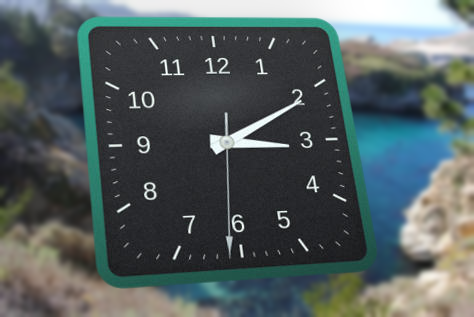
3:10:31
